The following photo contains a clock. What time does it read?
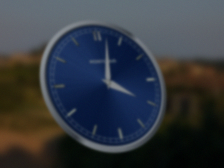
4:02
